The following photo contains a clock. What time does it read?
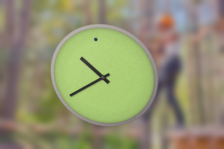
10:41
